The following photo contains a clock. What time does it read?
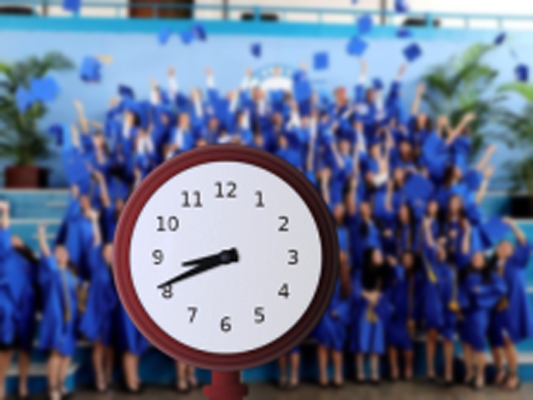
8:41
